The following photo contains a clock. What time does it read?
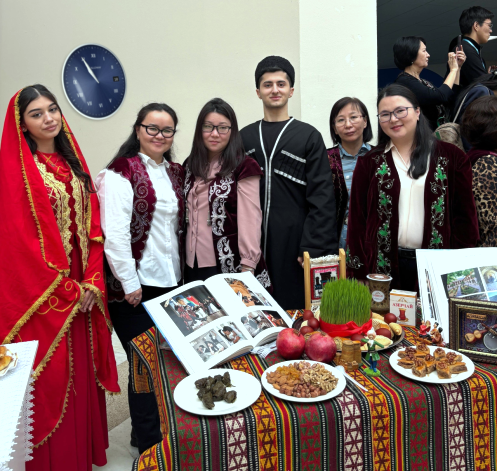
10:55
